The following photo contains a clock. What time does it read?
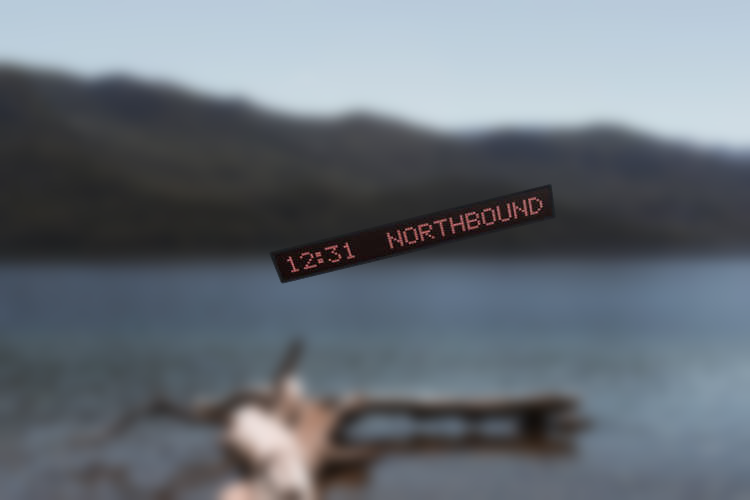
12:31
